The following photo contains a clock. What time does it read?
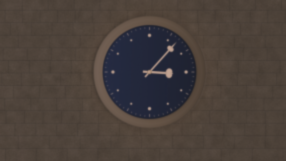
3:07
